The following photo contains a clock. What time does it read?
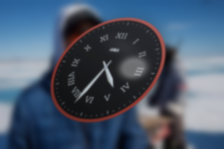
4:33
